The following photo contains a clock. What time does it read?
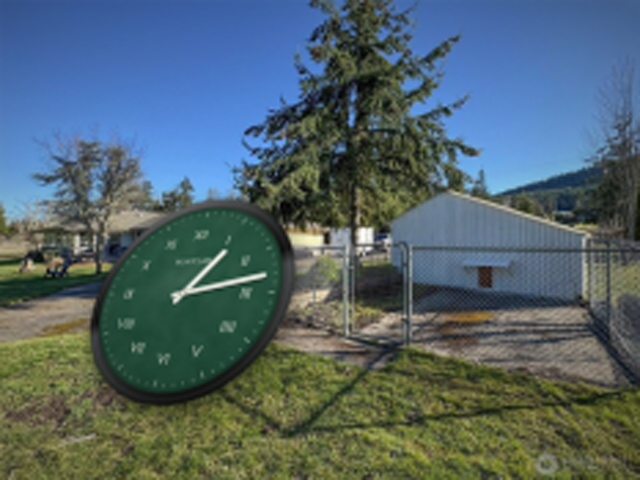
1:13
